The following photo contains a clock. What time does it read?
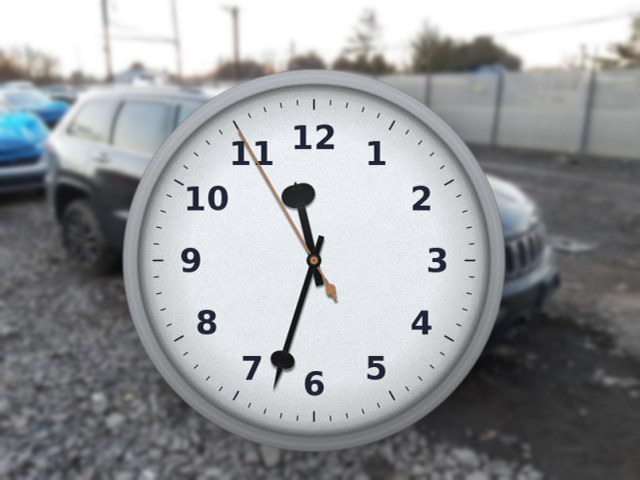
11:32:55
